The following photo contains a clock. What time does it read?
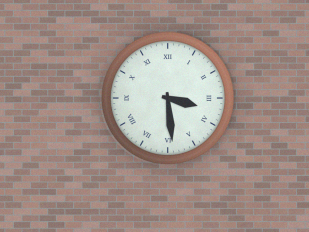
3:29
